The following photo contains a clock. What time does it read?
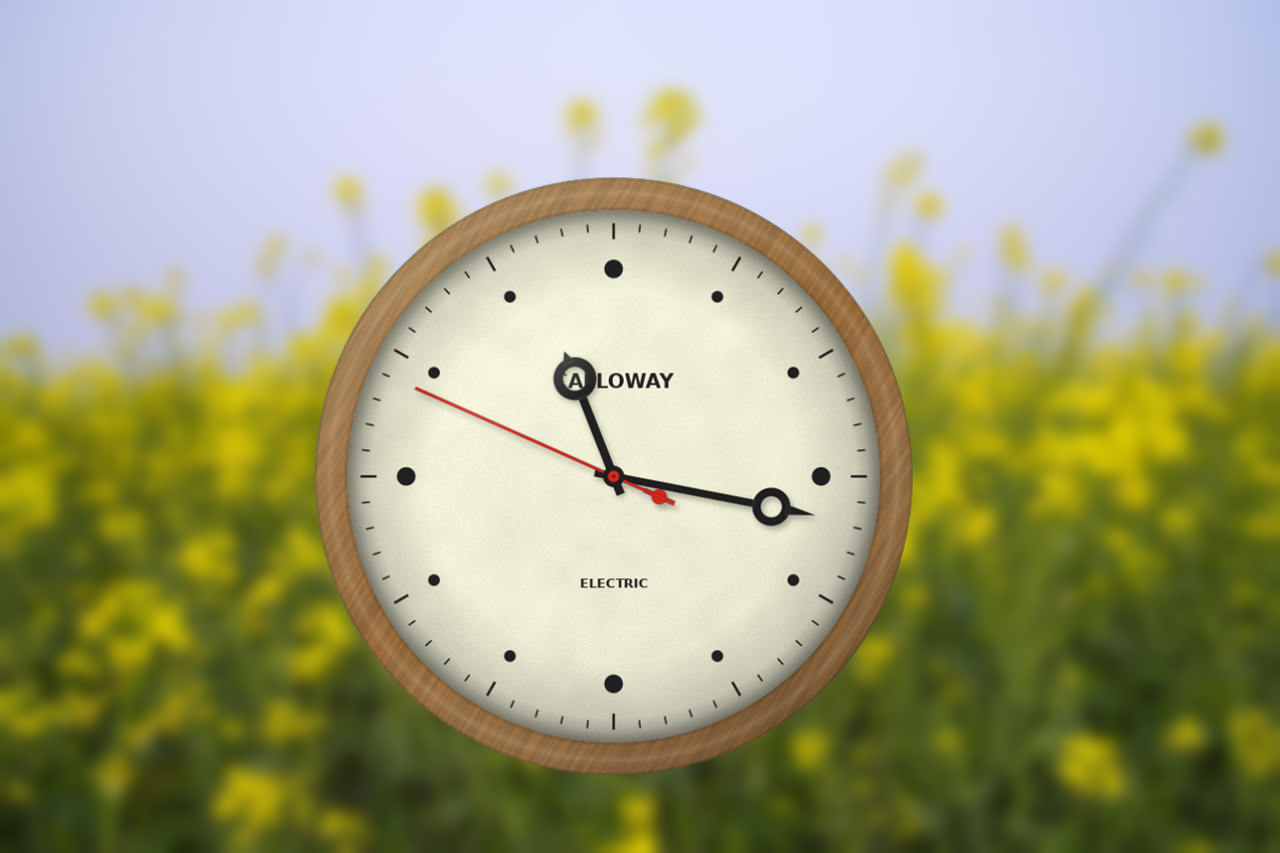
11:16:49
